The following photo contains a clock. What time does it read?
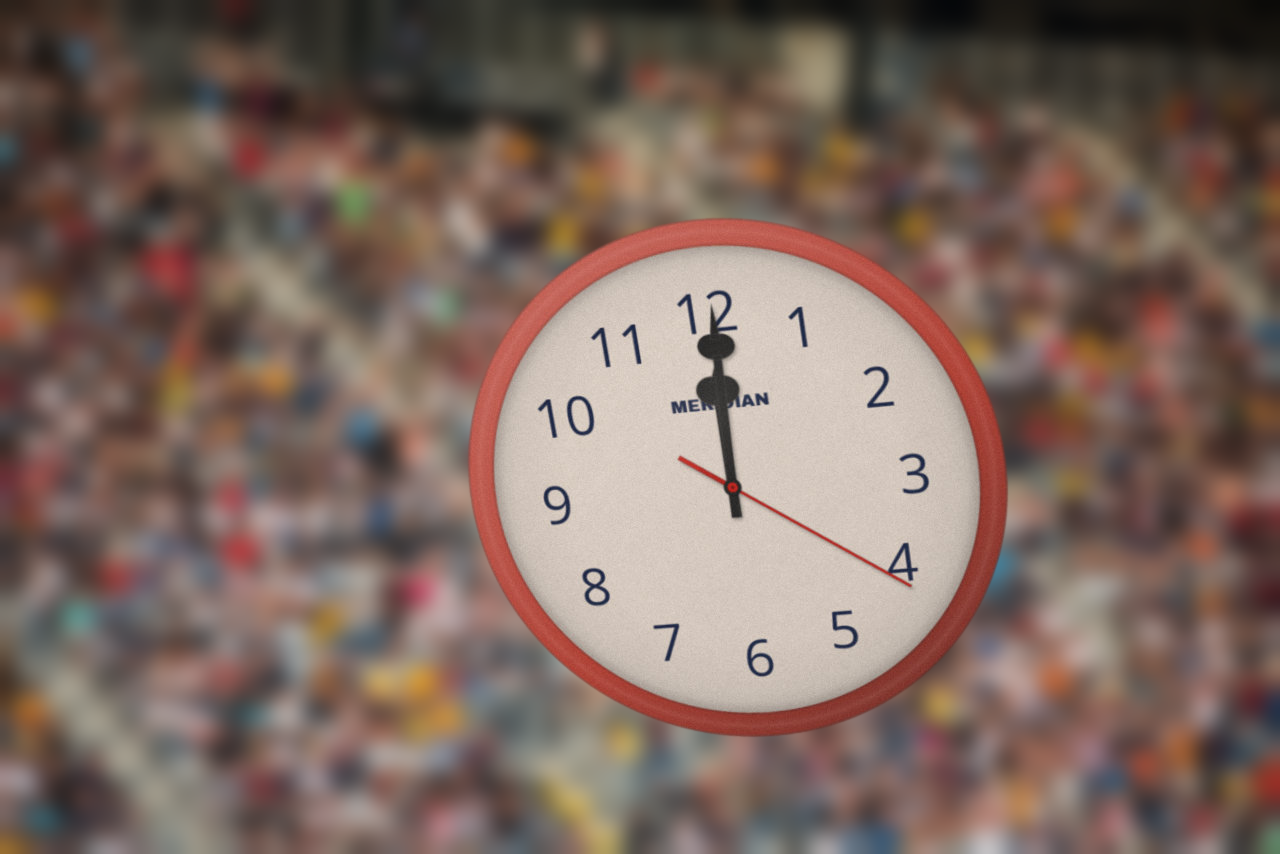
12:00:21
